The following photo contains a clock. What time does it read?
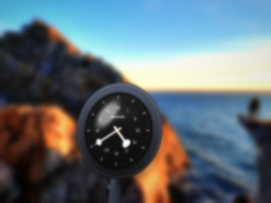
4:40
